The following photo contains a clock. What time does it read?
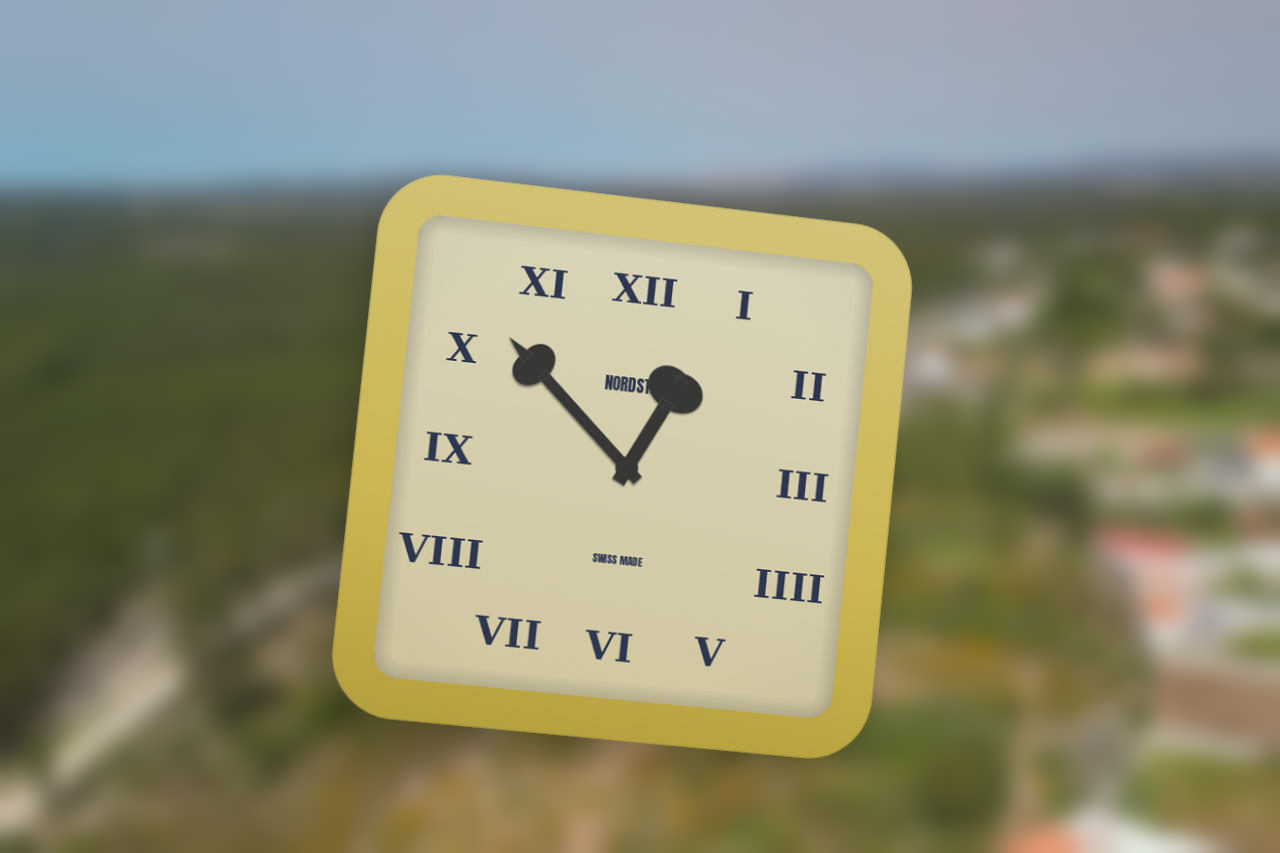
12:52
